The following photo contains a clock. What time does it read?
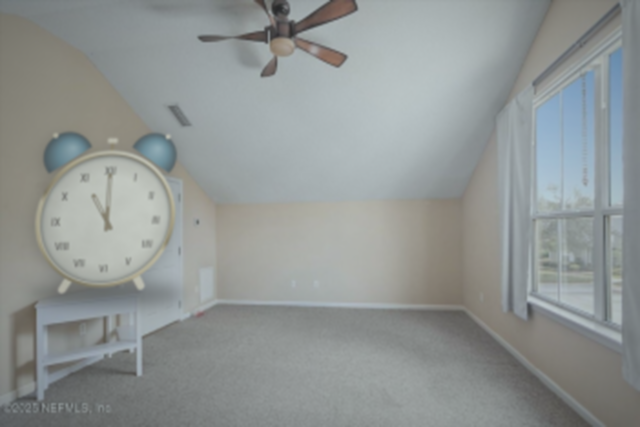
11:00
